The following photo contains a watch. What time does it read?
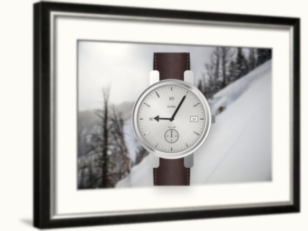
9:05
